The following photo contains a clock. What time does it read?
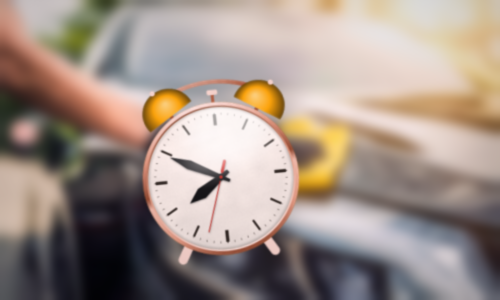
7:49:33
